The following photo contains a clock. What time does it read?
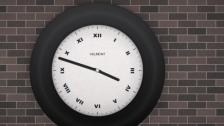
3:48
